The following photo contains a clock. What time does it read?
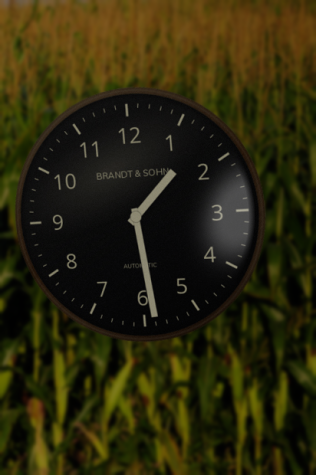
1:29
